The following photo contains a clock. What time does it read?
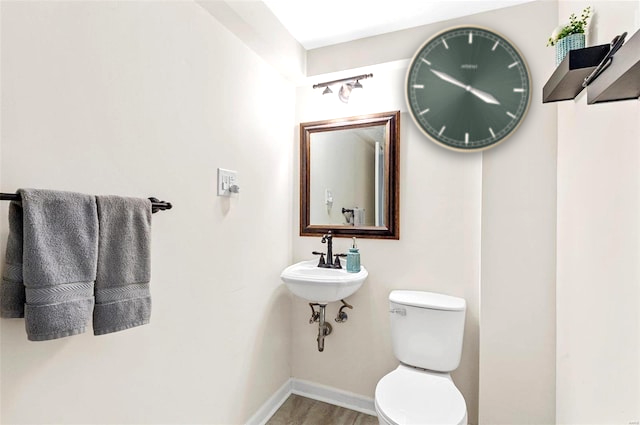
3:49
